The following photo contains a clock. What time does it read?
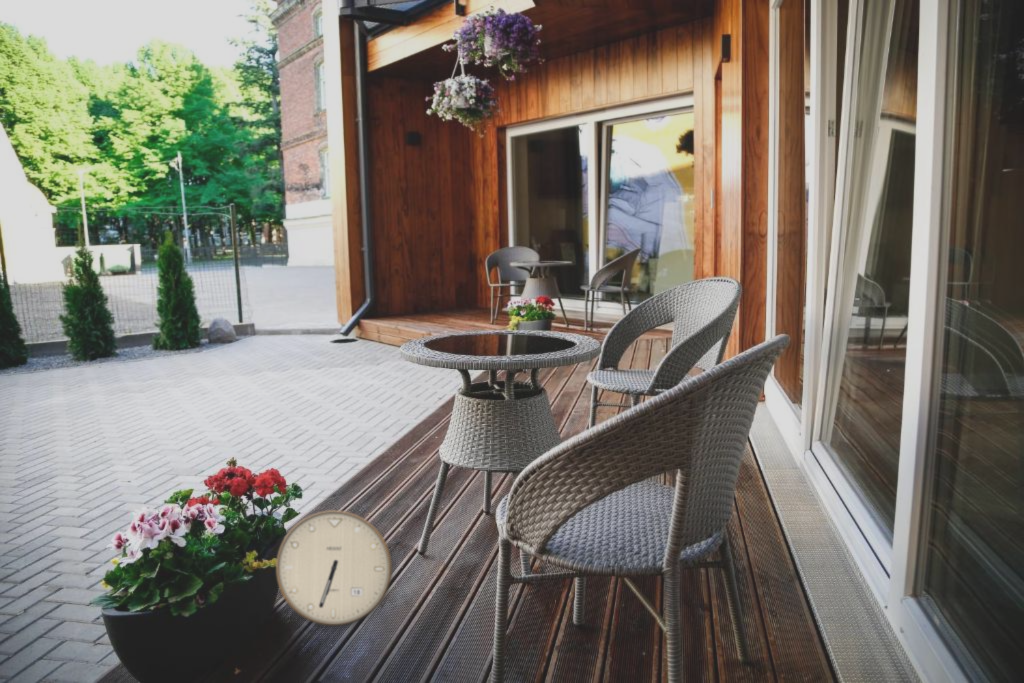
6:33
